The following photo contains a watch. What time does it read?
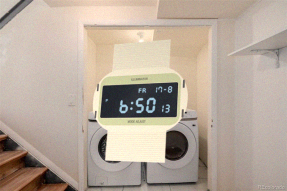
6:50:13
